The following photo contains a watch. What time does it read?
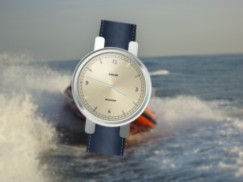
3:47
